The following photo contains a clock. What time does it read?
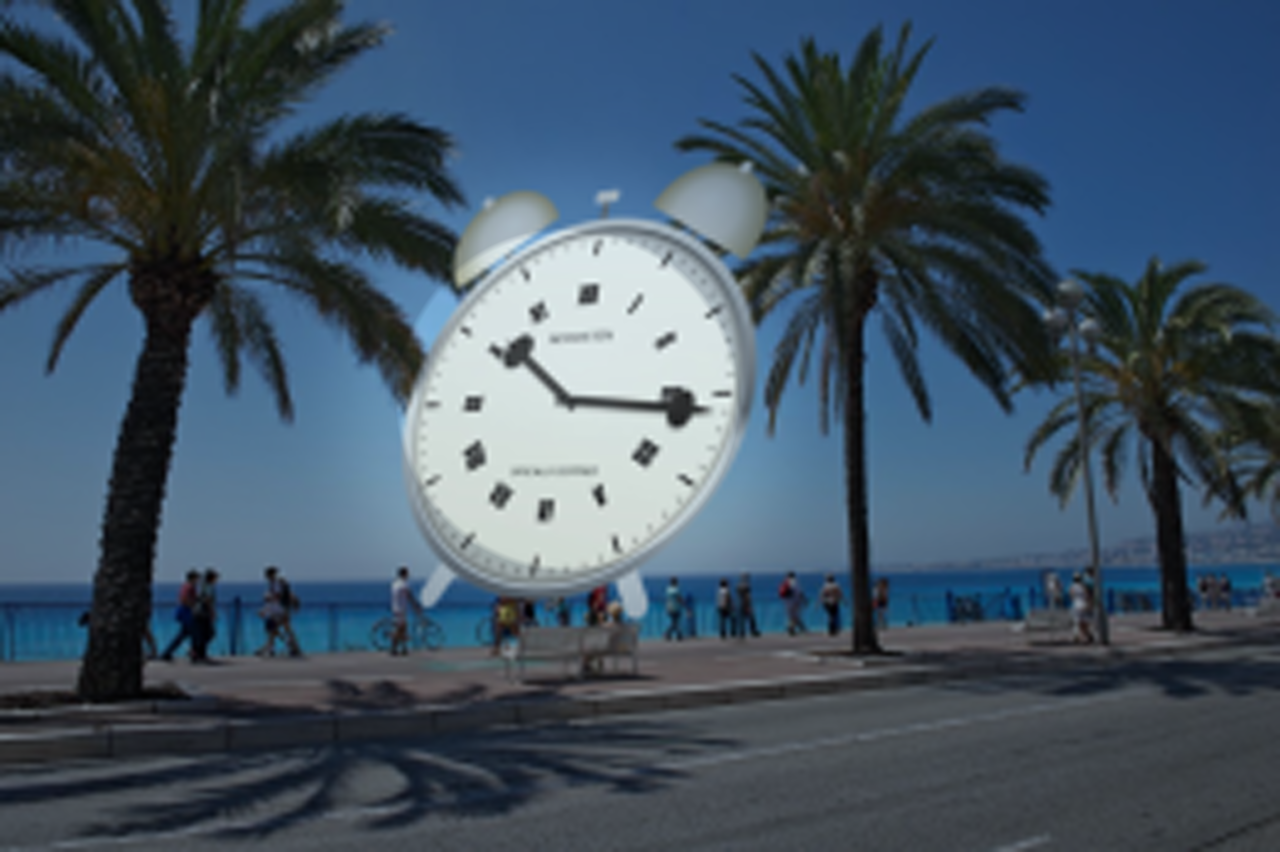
10:16
